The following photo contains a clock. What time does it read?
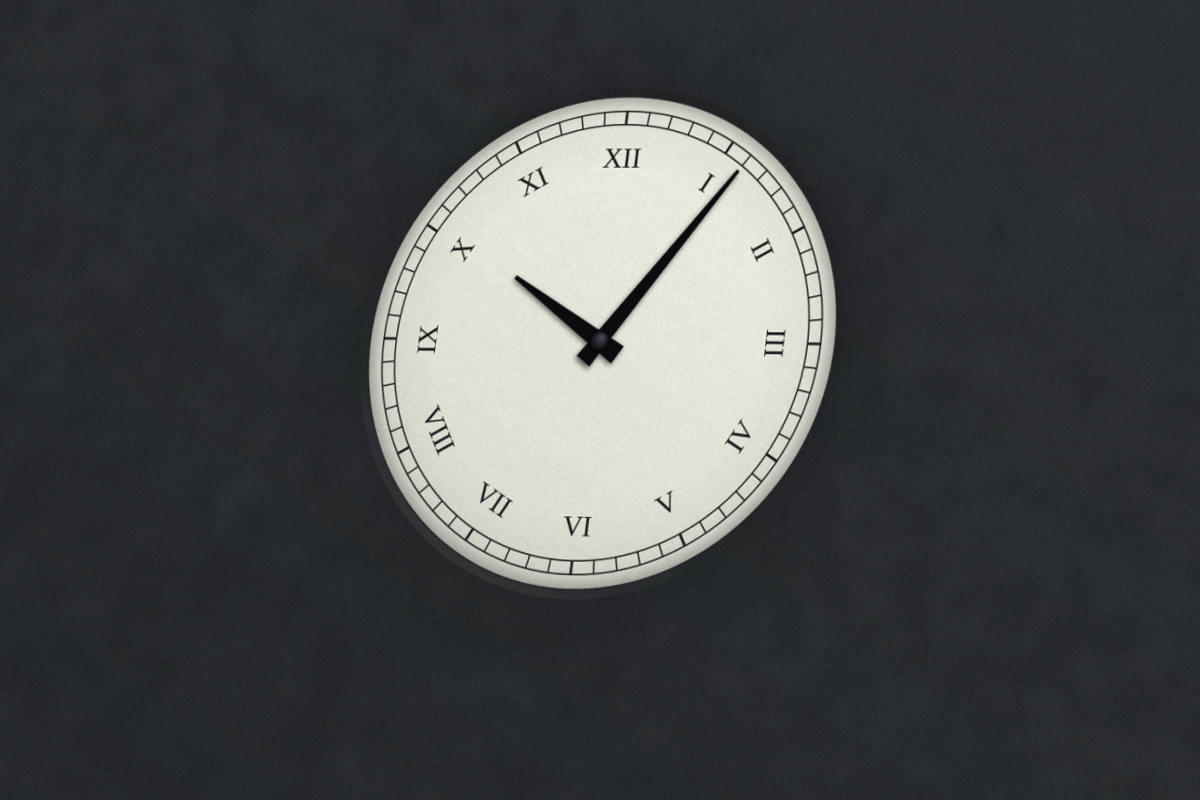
10:06
